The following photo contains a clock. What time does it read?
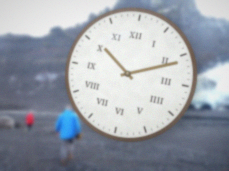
10:11
